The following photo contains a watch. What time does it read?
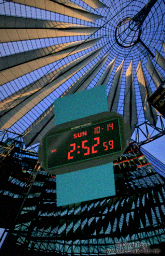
2:52:59
